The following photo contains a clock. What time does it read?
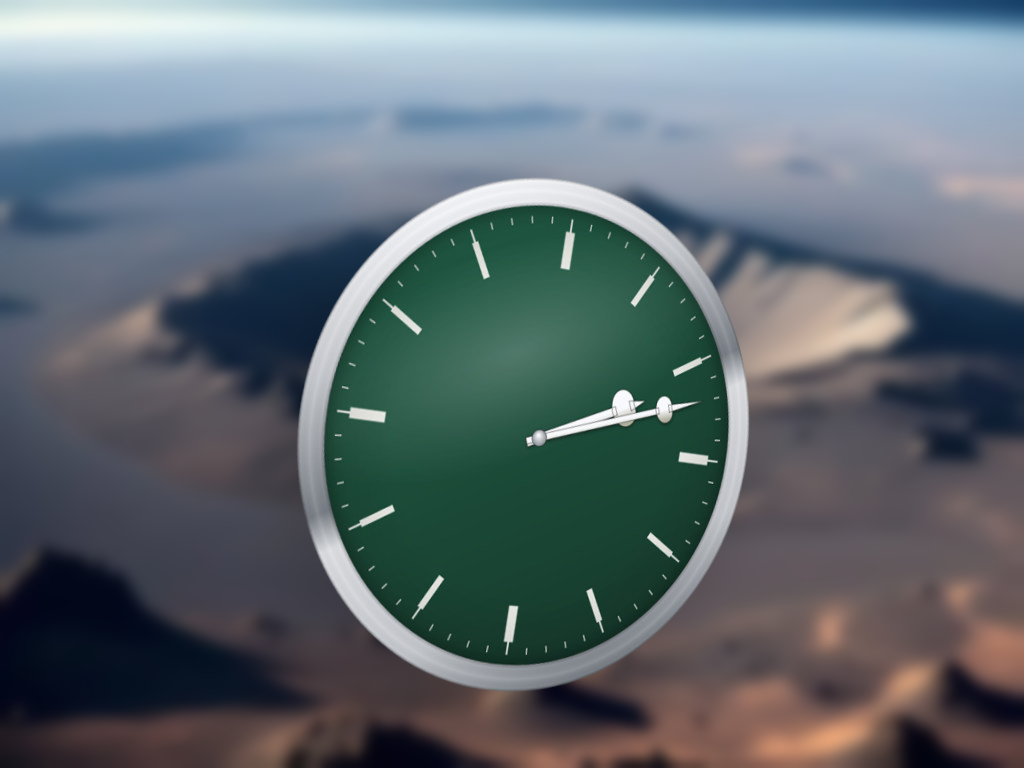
2:12
